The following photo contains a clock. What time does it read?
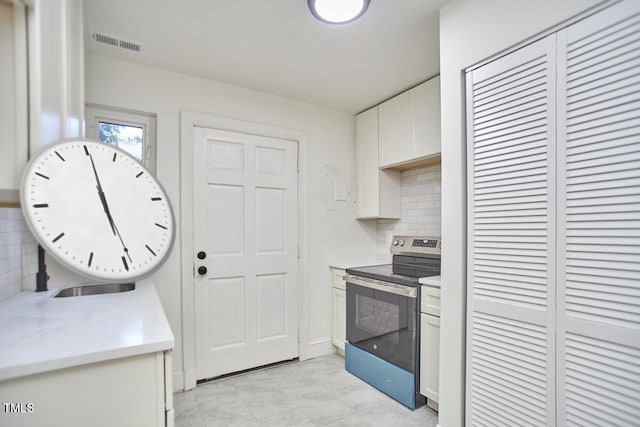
6:00:29
